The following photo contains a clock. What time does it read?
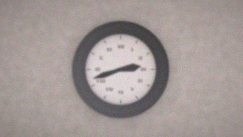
2:42
